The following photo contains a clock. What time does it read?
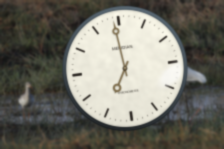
6:59
